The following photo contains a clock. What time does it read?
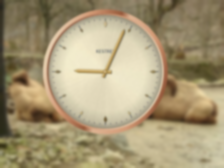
9:04
